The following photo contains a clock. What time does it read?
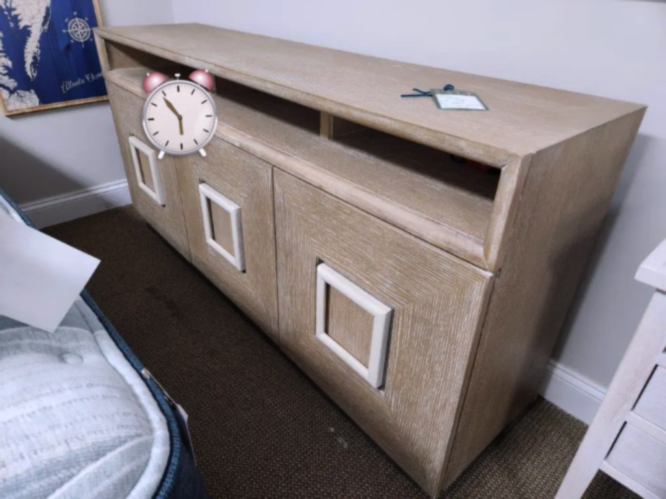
5:54
